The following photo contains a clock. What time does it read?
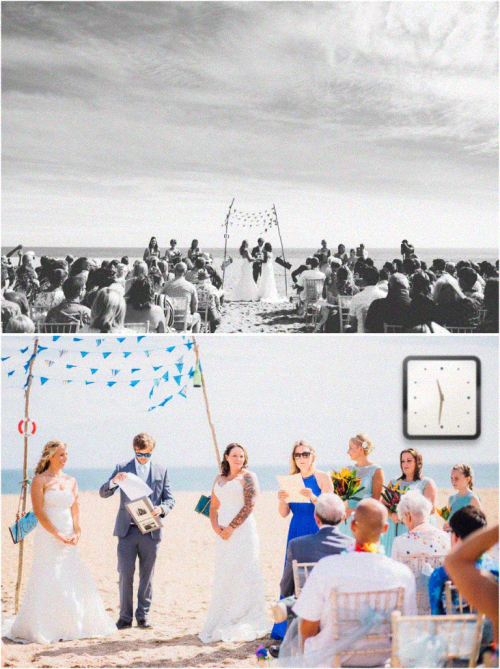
11:31
